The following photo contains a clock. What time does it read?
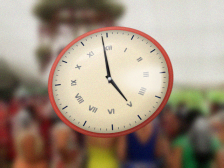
4:59
